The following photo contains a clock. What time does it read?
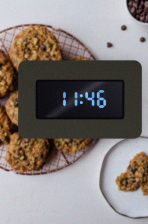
11:46
